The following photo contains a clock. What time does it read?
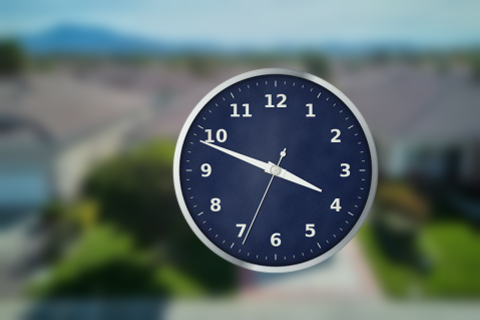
3:48:34
